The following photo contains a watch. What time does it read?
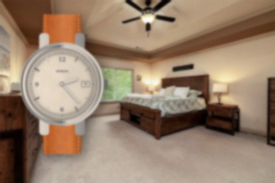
2:23
